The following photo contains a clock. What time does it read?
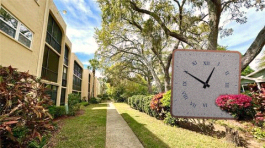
12:50
